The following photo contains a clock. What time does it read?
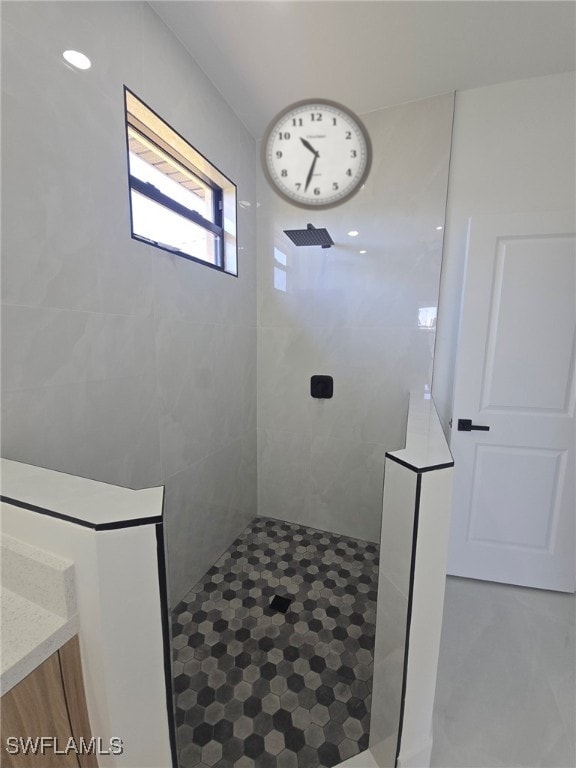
10:33
